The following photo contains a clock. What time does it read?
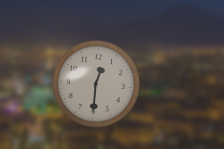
12:30
